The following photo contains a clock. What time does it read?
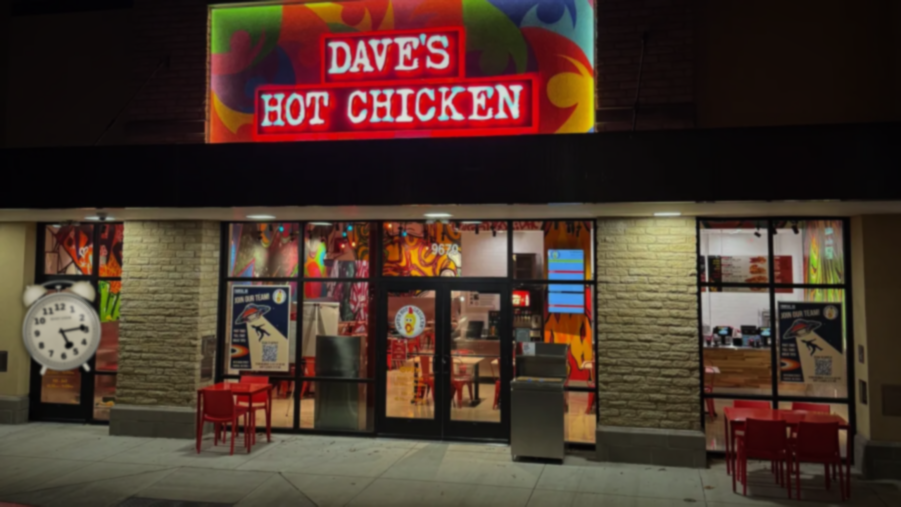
5:14
